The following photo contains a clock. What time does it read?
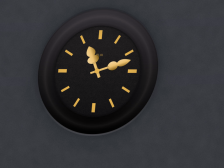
11:12
